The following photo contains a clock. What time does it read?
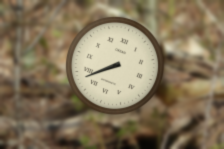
7:38
